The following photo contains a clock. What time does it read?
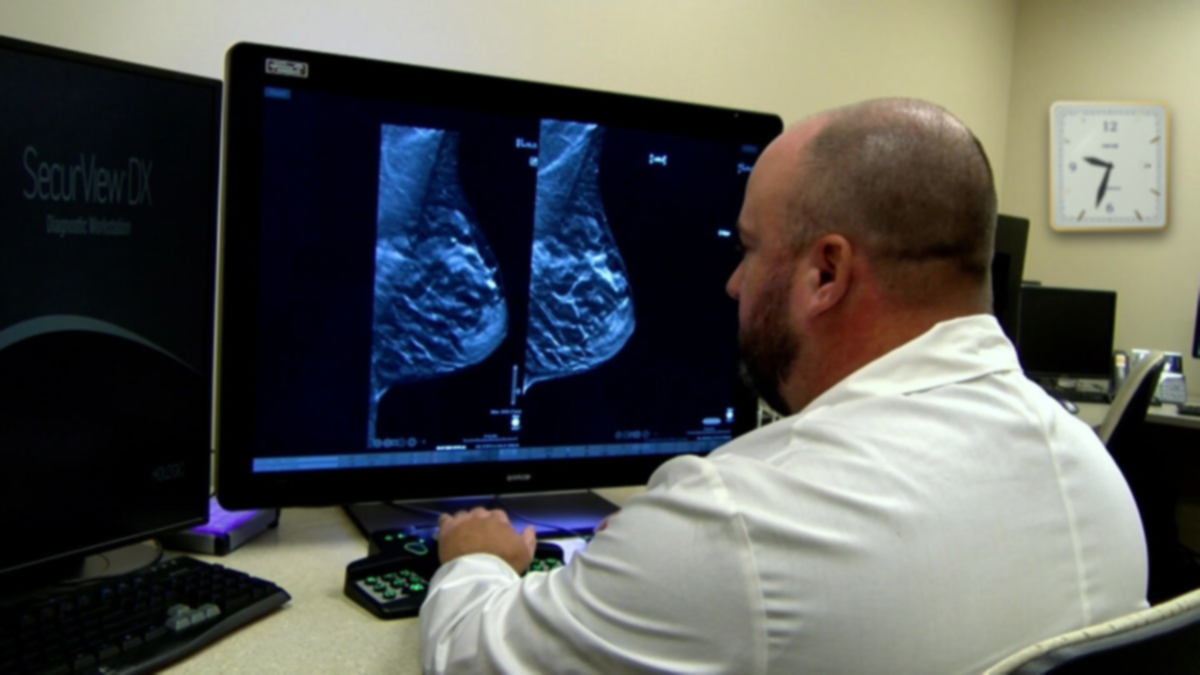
9:33
